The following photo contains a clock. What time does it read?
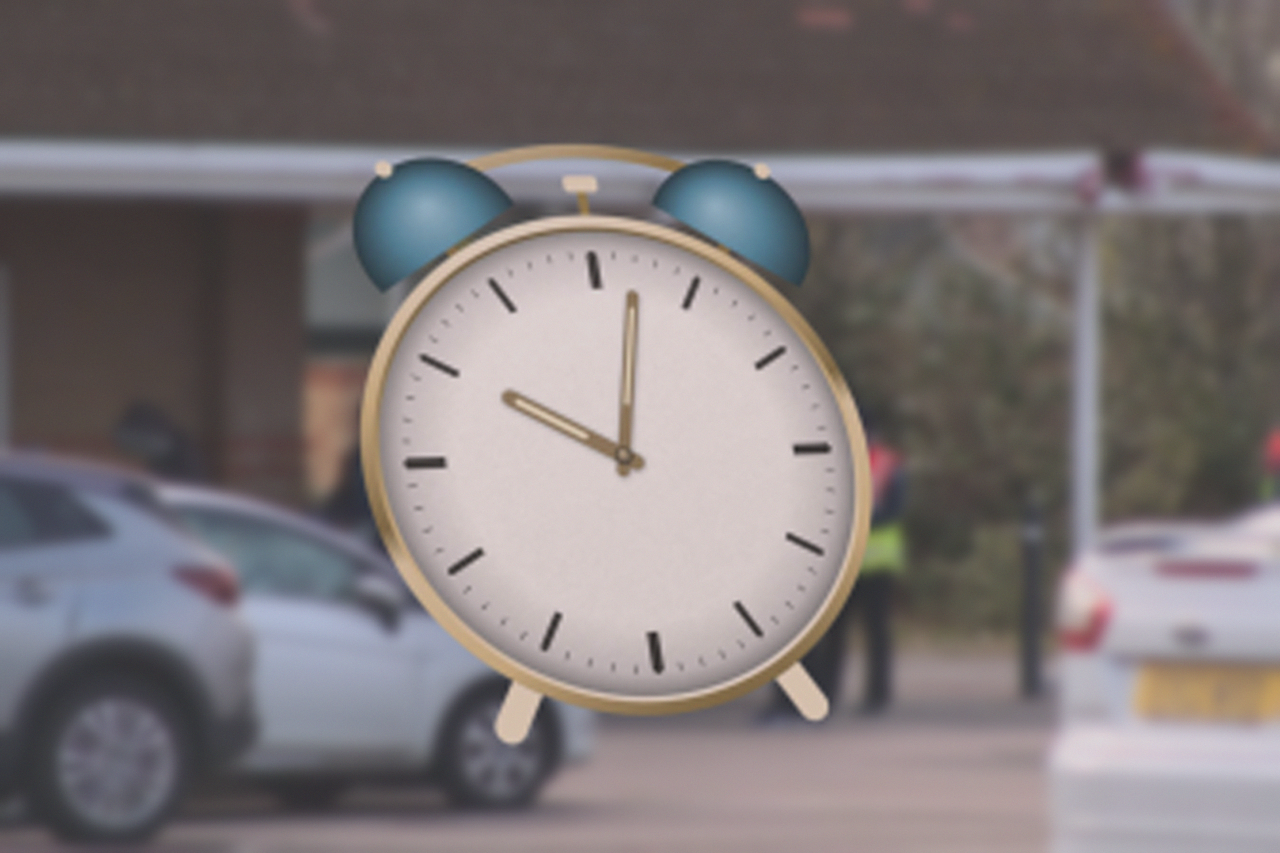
10:02
